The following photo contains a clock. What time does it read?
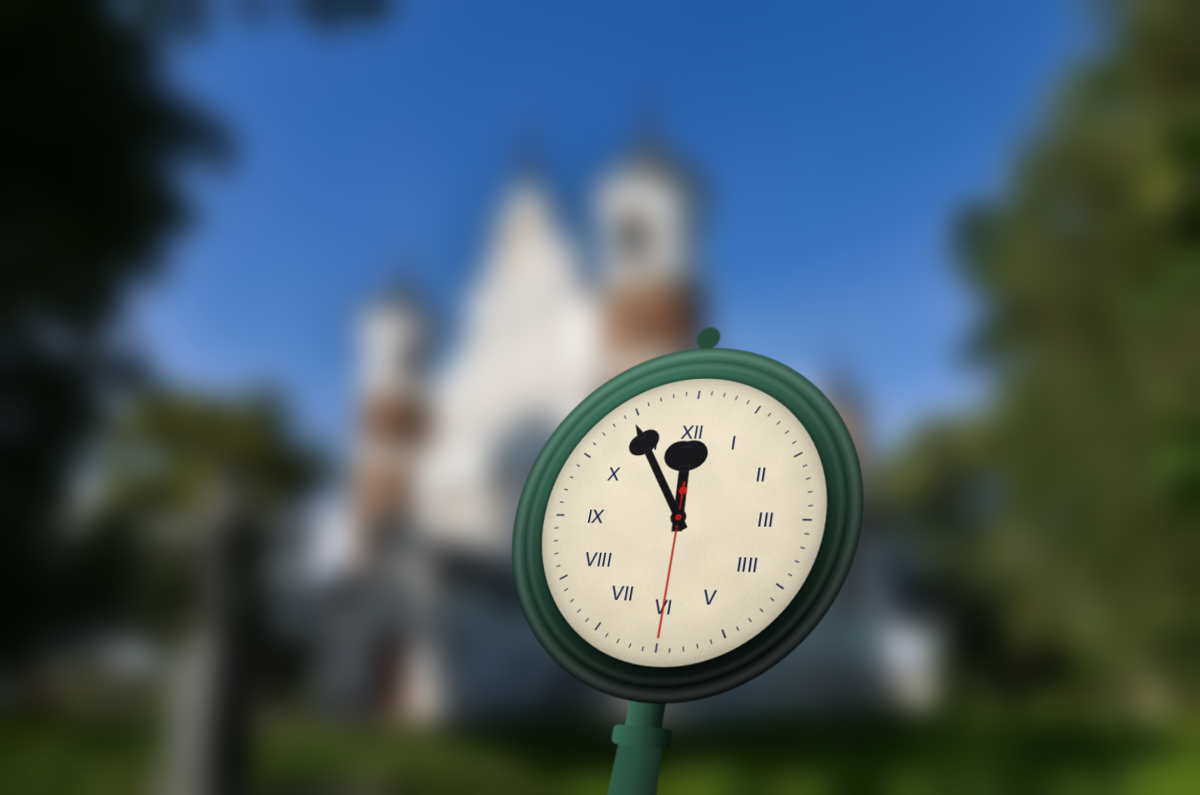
11:54:30
